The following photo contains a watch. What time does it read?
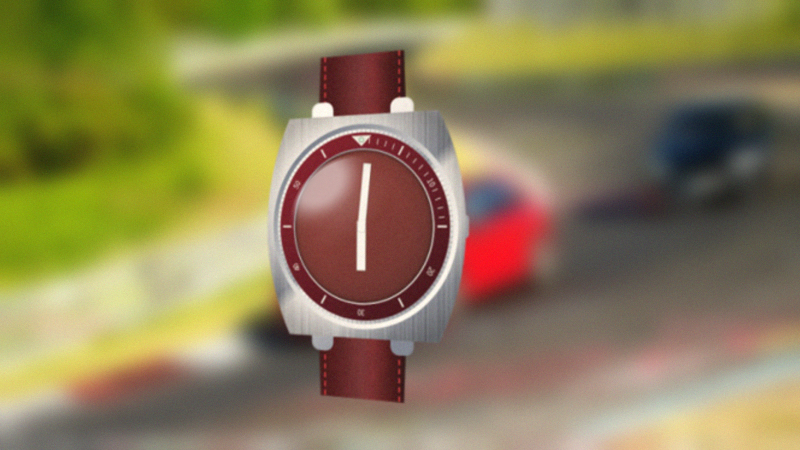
6:01
